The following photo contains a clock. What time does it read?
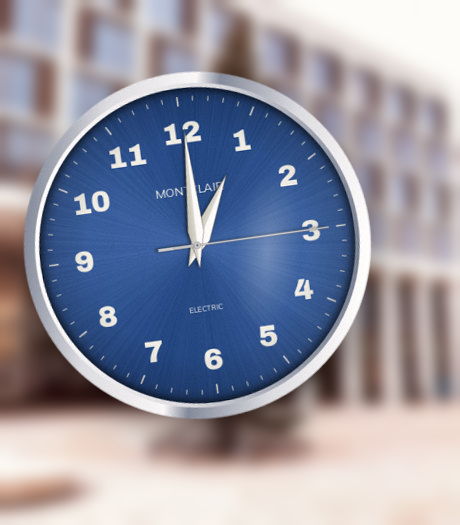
1:00:15
